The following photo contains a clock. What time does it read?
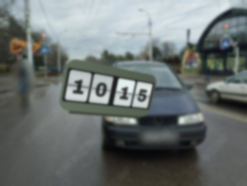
10:15
